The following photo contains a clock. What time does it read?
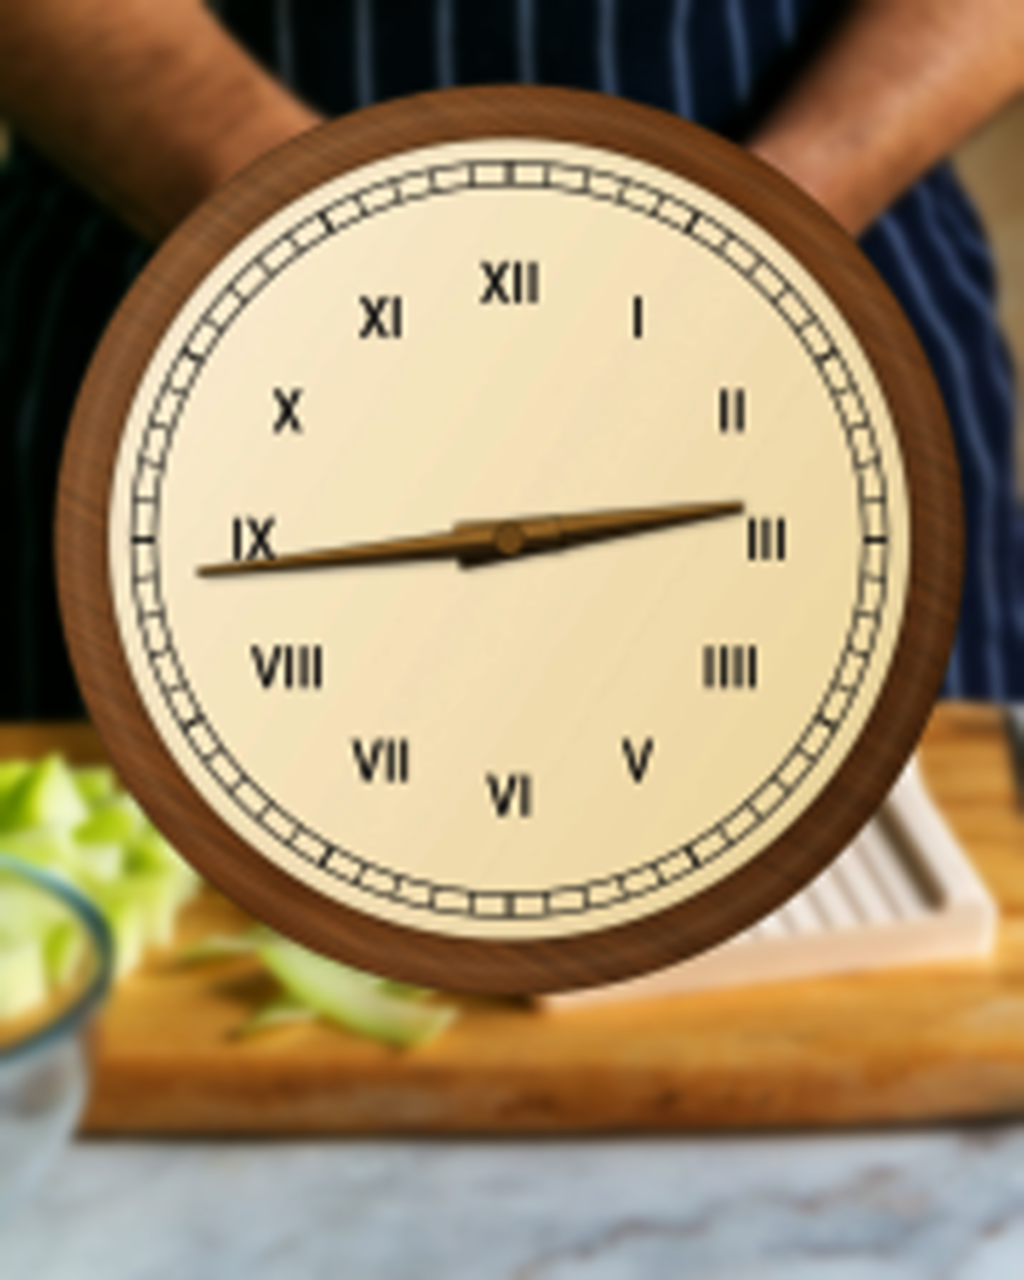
2:44
